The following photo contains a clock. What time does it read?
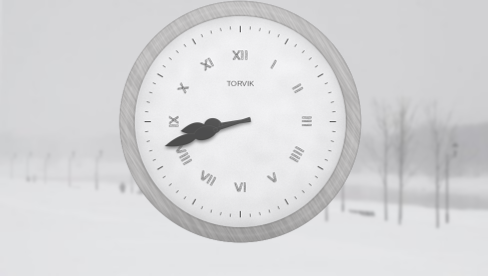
8:42
